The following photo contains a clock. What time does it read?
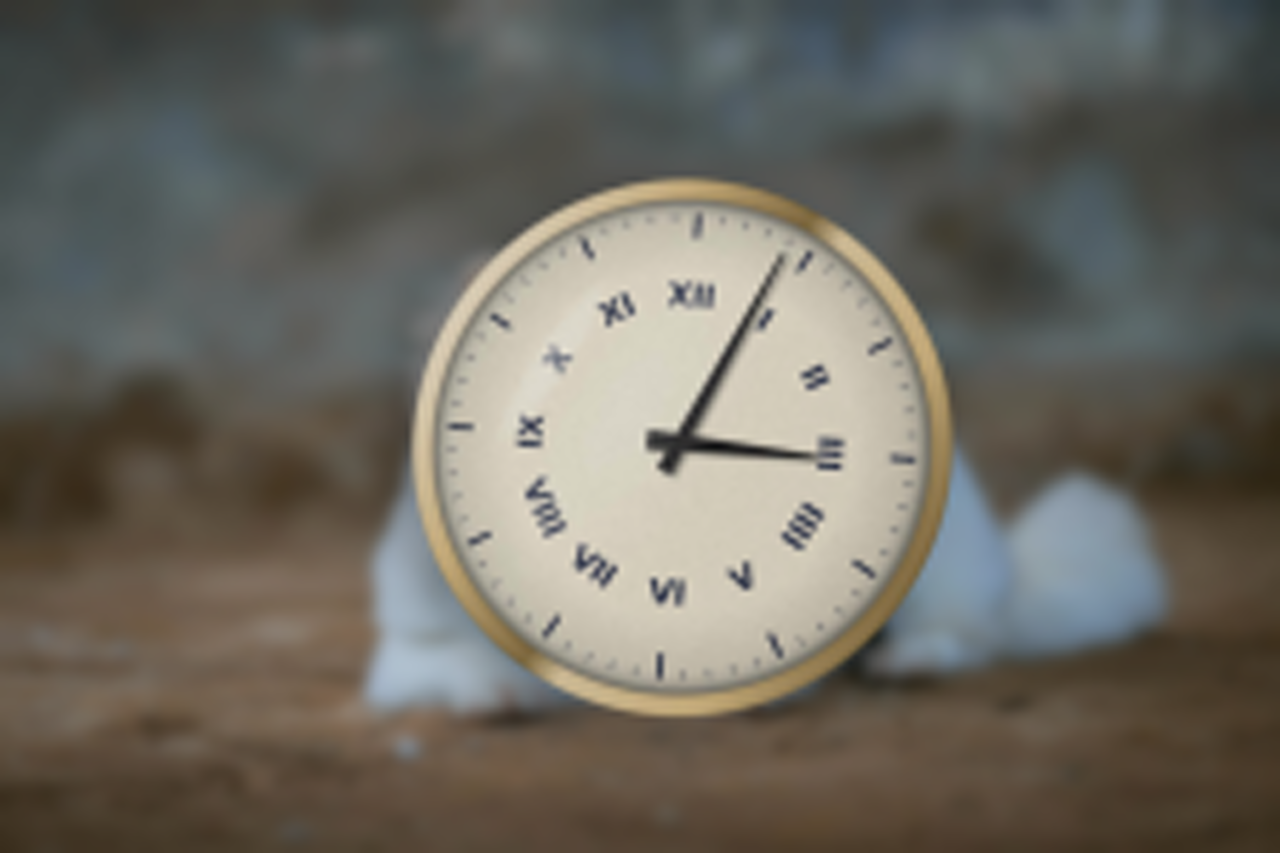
3:04
